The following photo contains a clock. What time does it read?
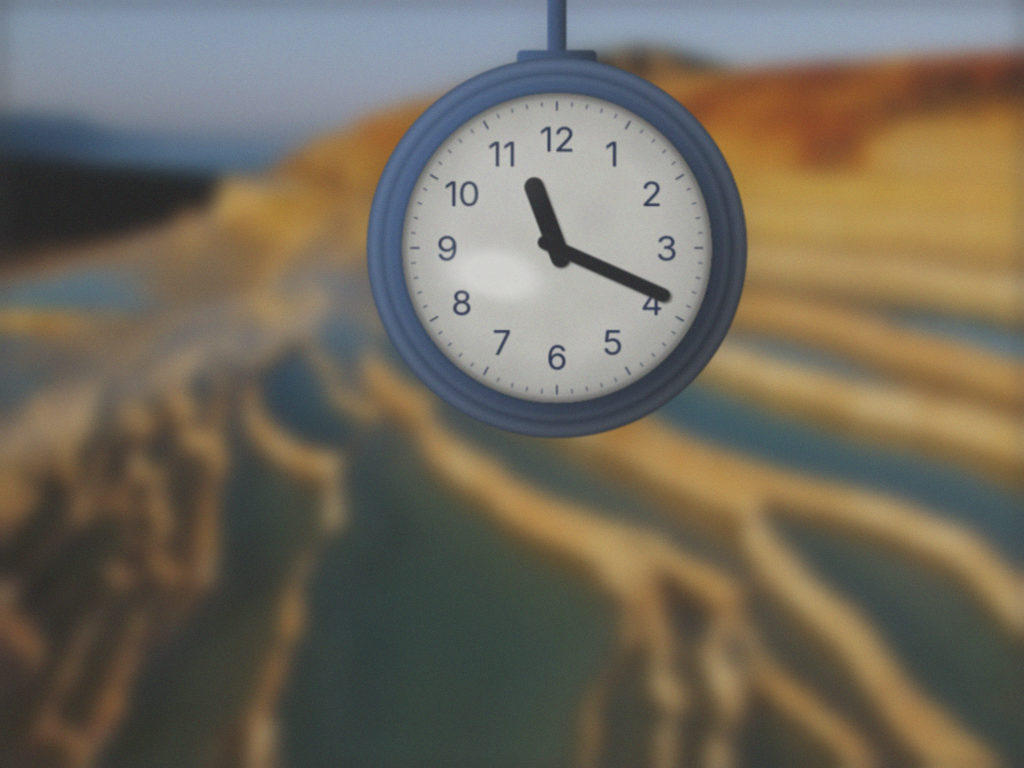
11:19
